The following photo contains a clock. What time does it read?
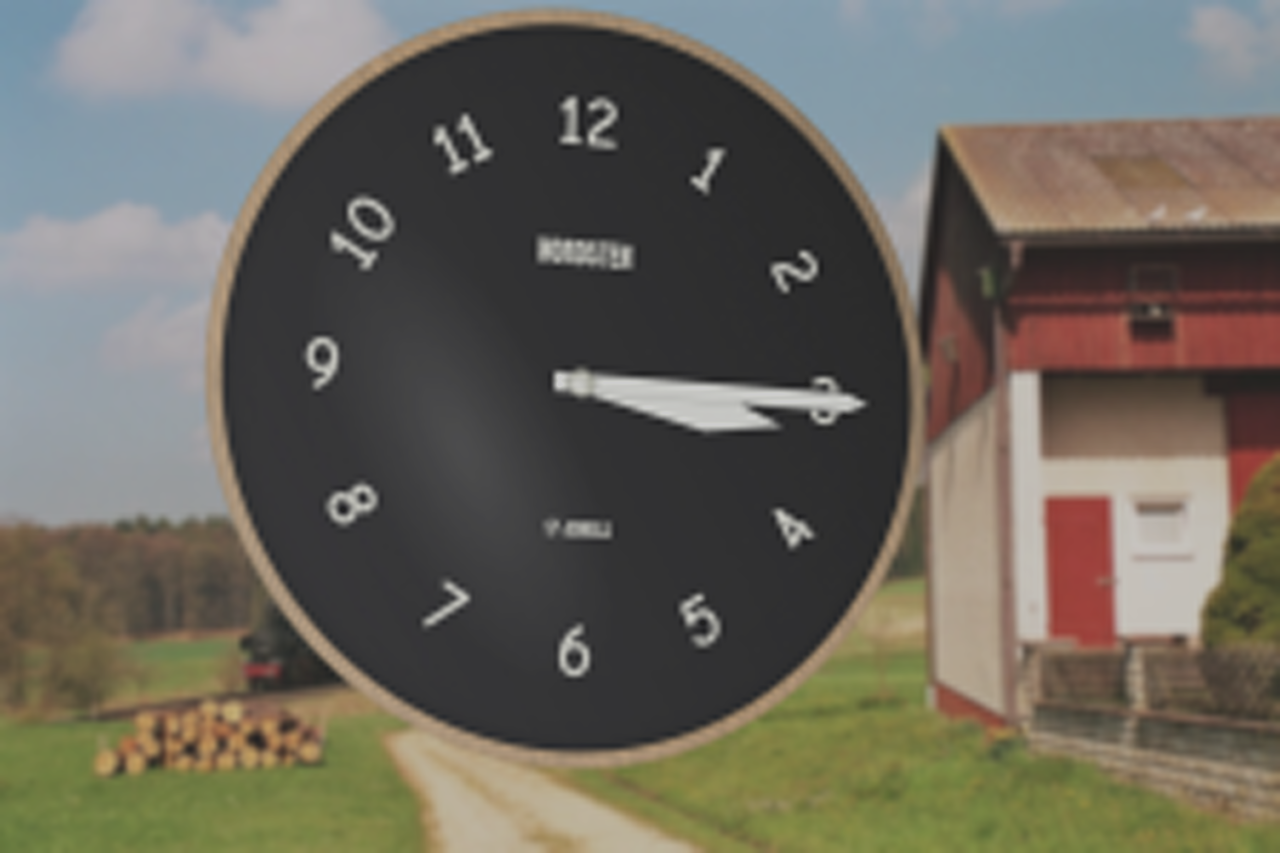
3:15
